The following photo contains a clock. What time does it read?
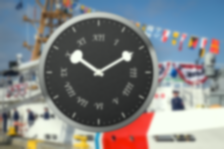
10:10
